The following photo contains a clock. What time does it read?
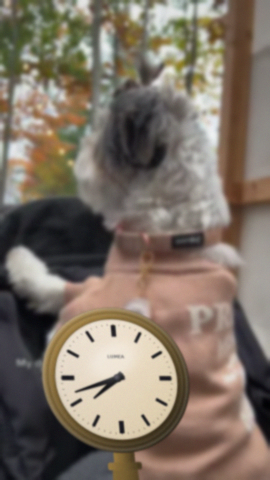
7:42
